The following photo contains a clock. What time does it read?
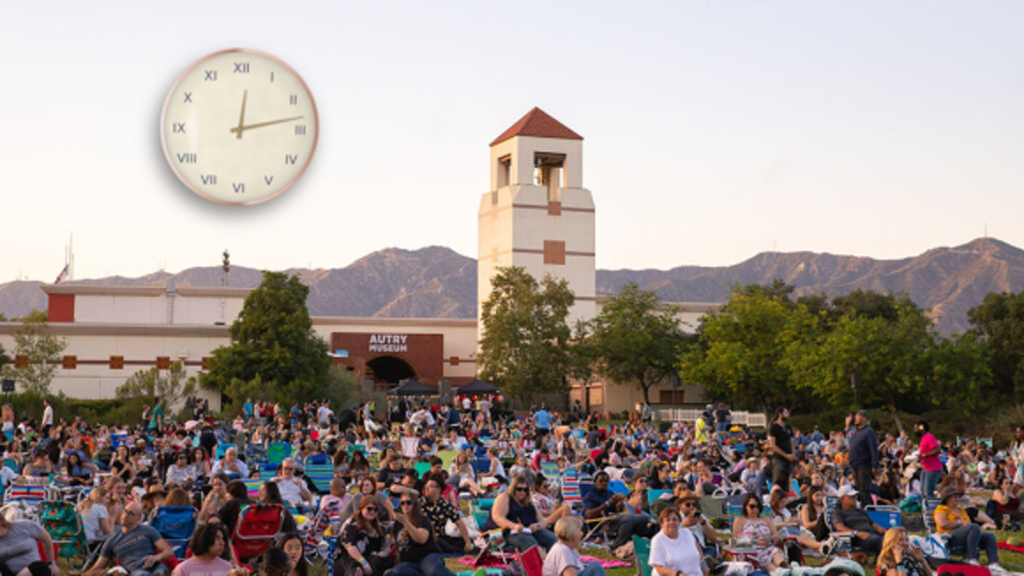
12:13
